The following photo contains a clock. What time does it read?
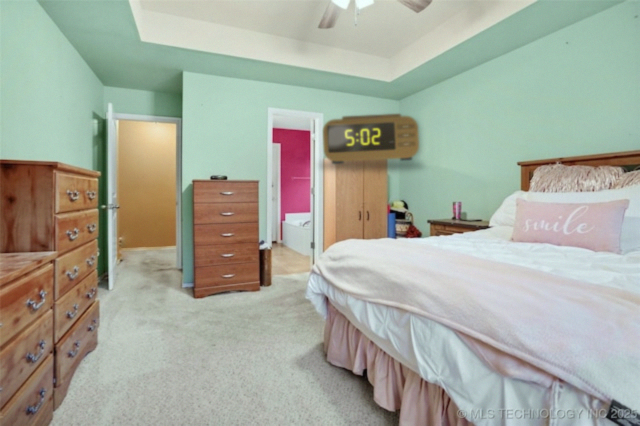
5:02
